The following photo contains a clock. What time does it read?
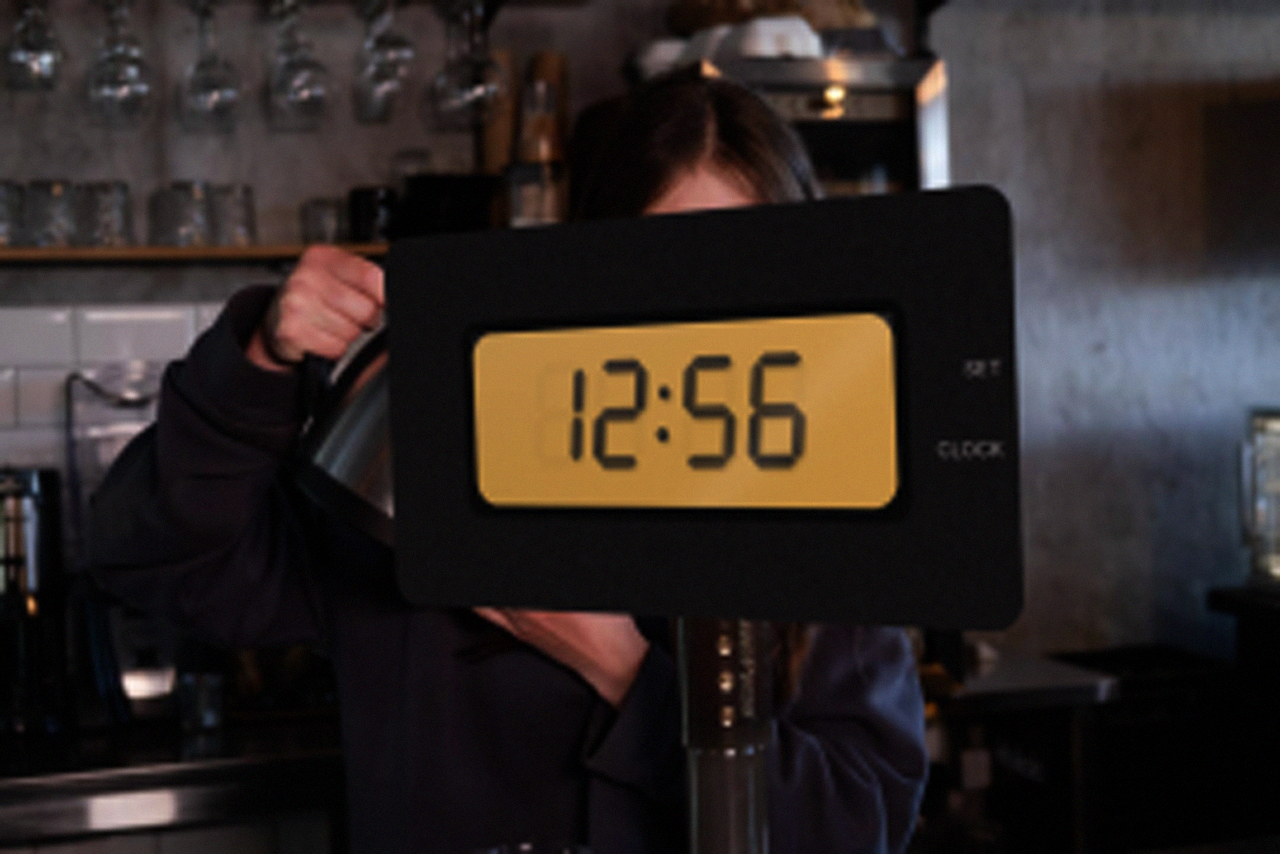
12:56
